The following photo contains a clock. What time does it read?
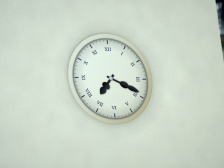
7:19
